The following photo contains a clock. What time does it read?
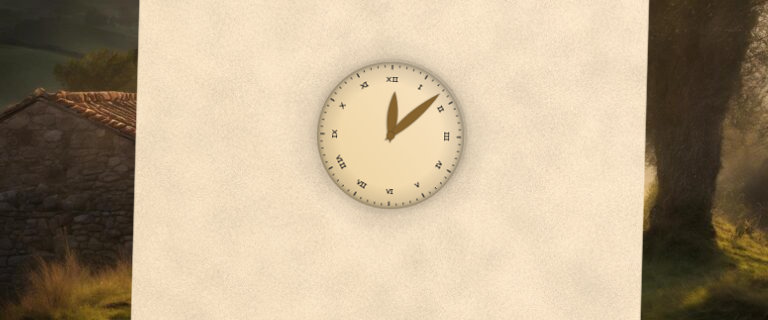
12:08
